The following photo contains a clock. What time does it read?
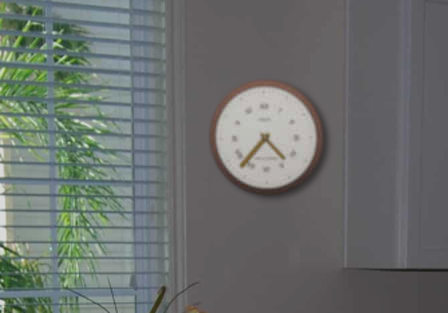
4:37
